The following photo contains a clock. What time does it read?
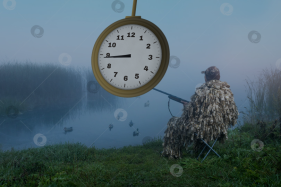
8:44
